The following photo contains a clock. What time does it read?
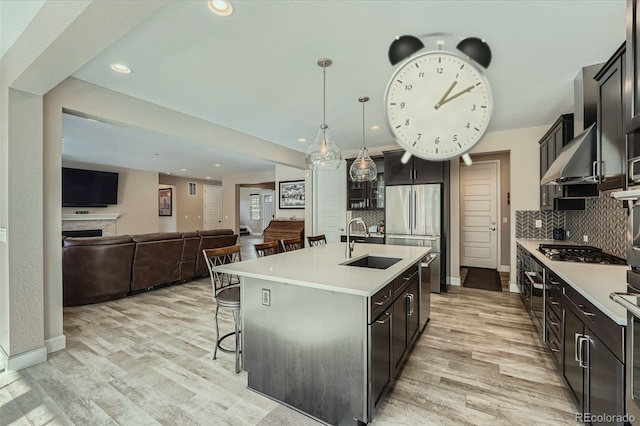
1:10
